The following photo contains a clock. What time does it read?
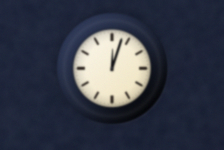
12:03
